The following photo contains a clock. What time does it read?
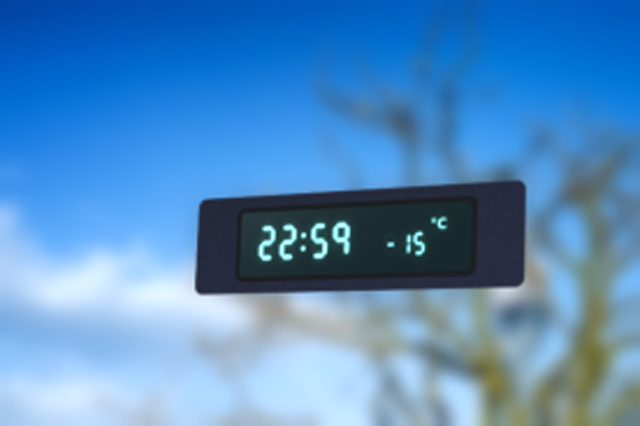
22:59
